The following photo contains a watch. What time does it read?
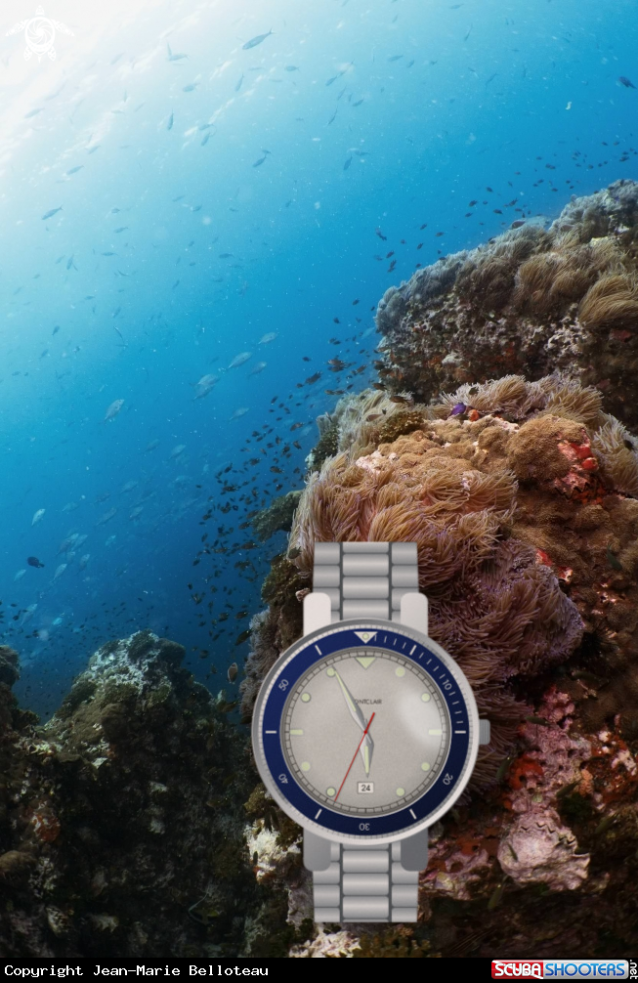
5:55:34
